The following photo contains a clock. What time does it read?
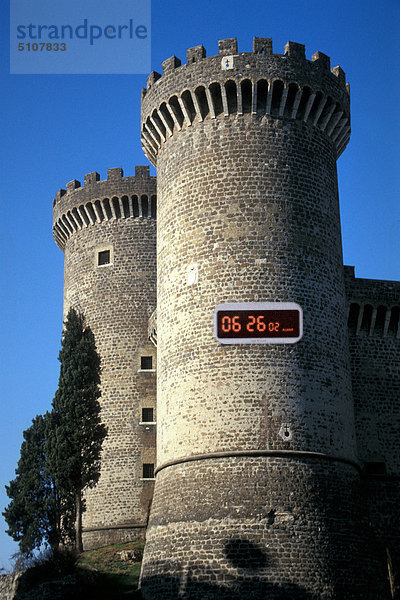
6:26:02
